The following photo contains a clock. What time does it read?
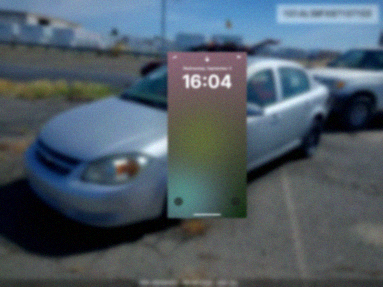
16:04
